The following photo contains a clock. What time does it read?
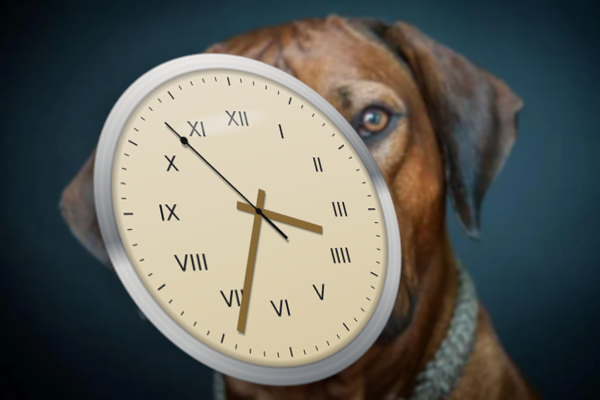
3:33:53
